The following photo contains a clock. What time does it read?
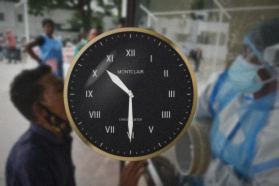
10:30
